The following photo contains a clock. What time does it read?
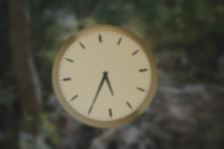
5:35
